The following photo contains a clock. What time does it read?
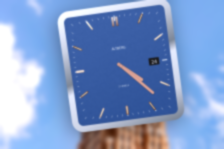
4:23
